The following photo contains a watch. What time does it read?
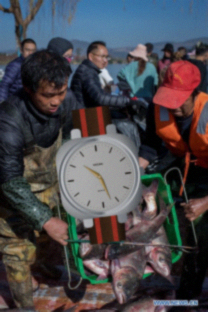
10:27
